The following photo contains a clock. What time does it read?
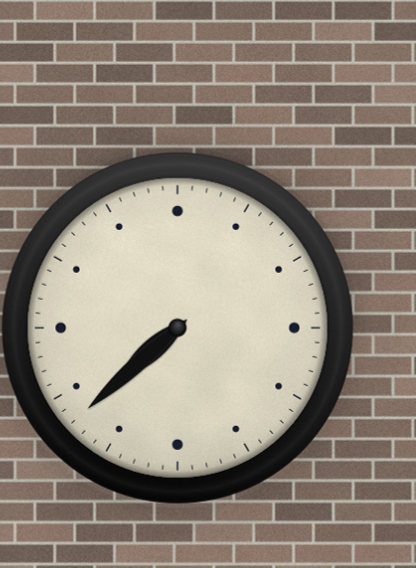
7:38
